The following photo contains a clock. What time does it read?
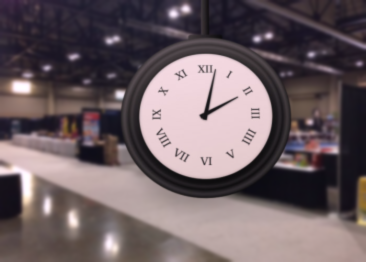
2:02
